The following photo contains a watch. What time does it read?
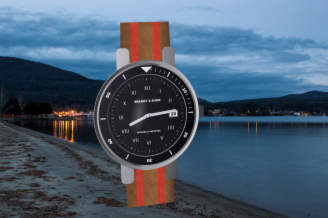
8:14
